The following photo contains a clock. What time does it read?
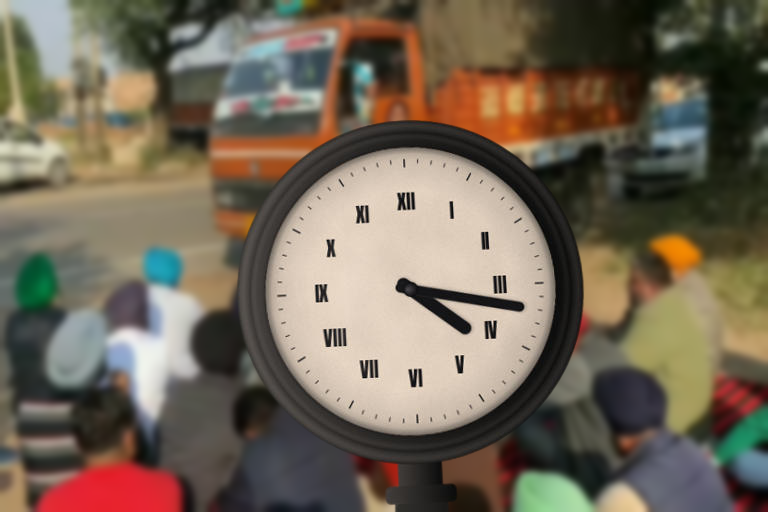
4:17
